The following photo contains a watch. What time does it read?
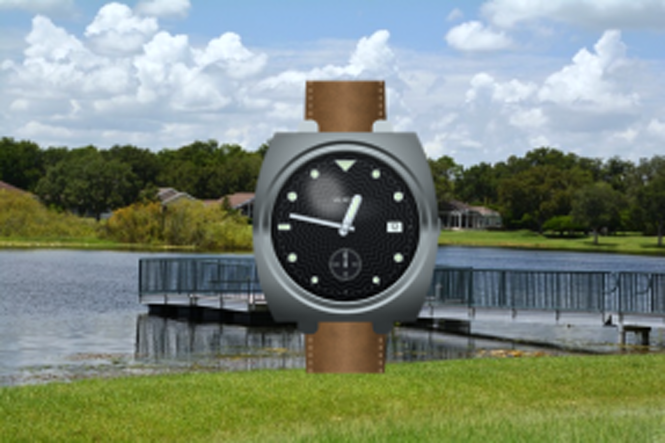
12:47
